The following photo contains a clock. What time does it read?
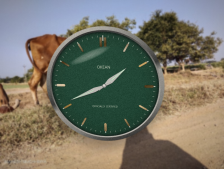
1:41
